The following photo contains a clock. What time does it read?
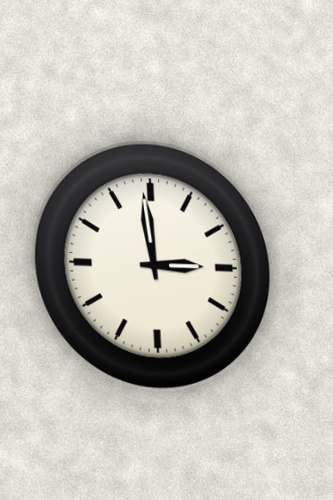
2:59
